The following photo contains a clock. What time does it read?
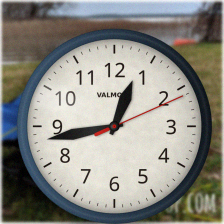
12:43:11
